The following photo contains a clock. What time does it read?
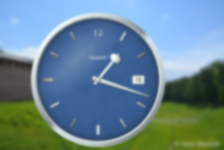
1:18
